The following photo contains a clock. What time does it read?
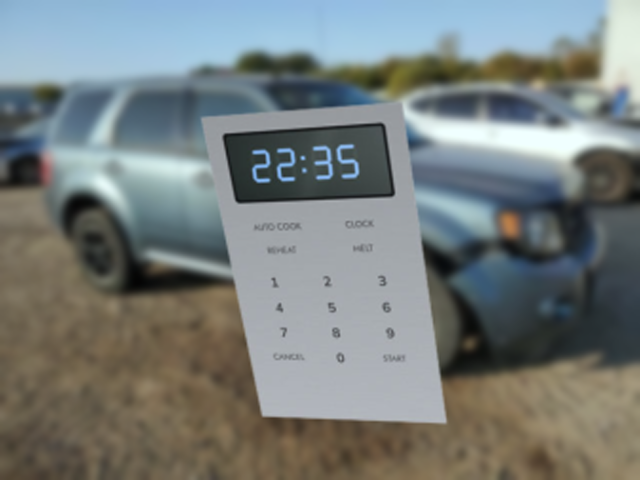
22:35
